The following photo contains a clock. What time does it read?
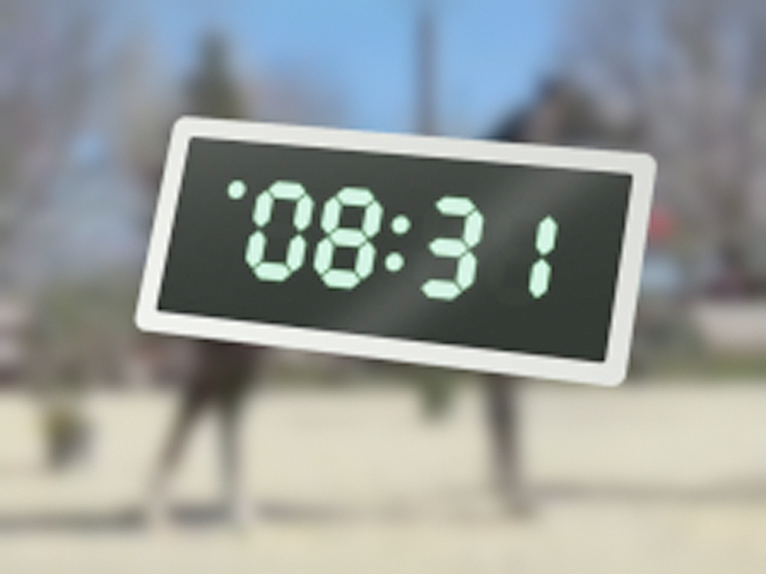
8:31
